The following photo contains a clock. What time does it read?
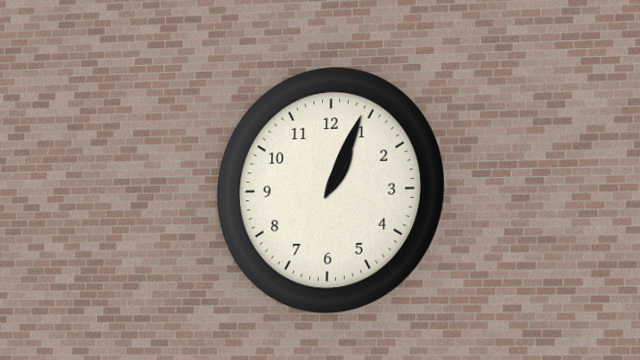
1:04
